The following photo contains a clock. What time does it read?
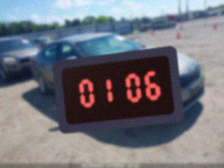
1:06
